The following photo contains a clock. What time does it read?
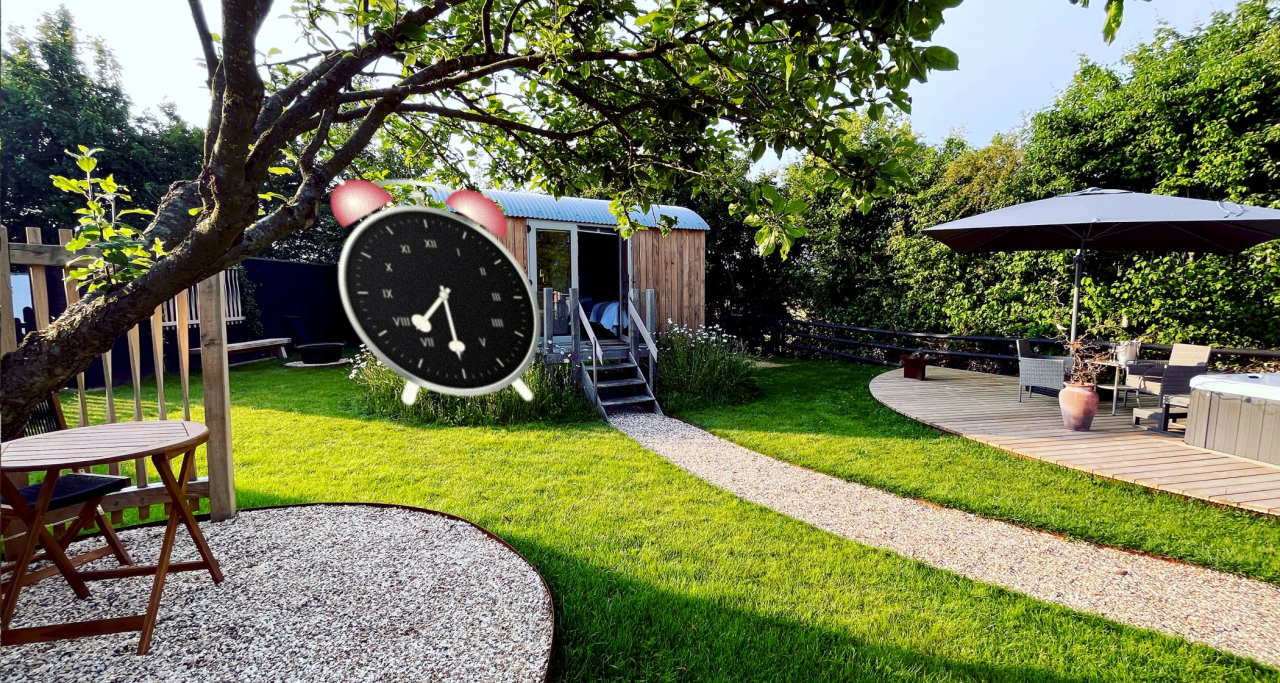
7:30
